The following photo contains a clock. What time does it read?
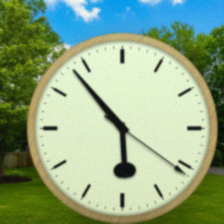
5:53:21
